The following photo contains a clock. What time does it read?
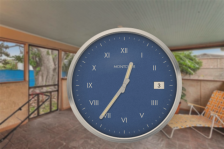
12:36
